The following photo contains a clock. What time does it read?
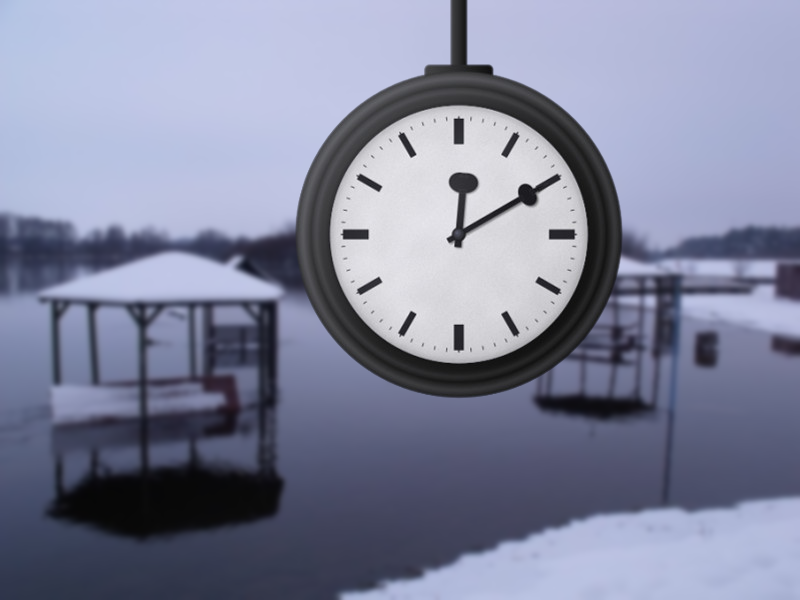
12:10
